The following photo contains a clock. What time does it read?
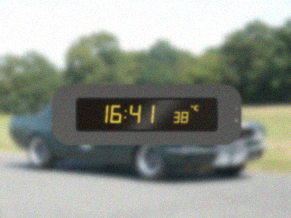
16:41
